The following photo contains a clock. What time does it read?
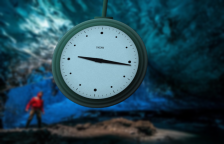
9:16
